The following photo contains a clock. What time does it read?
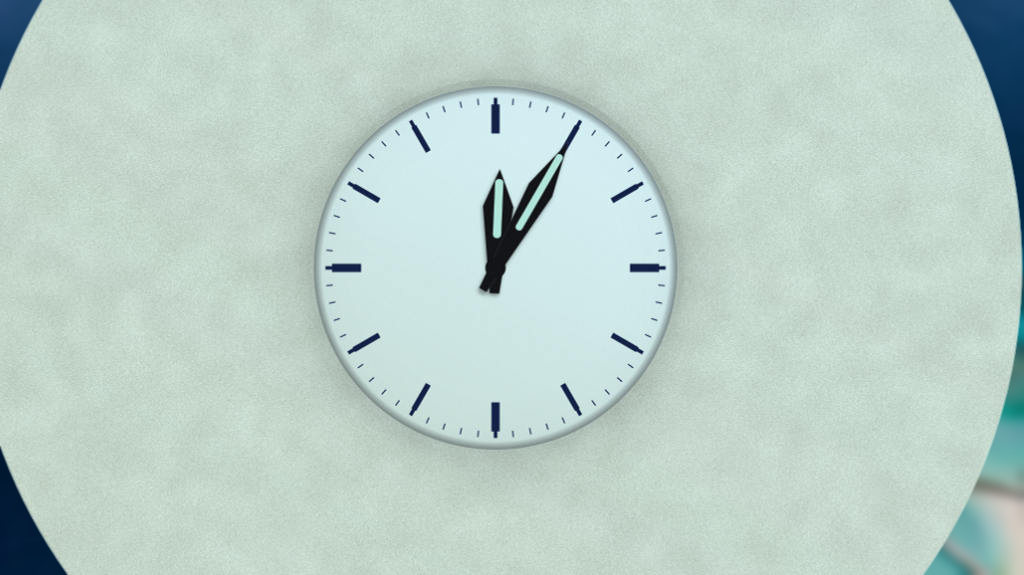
12:05
